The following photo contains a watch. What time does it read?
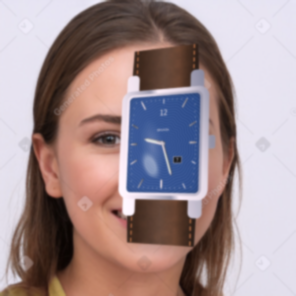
9:27
